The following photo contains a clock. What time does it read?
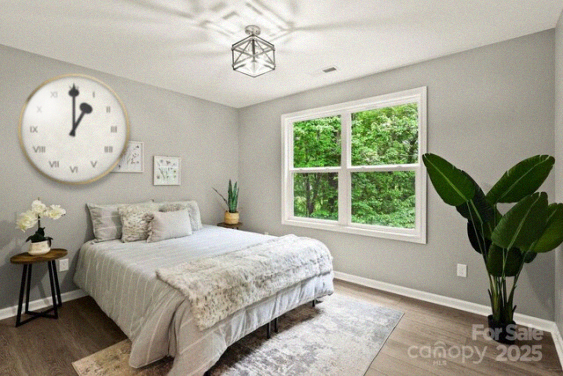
1:00
